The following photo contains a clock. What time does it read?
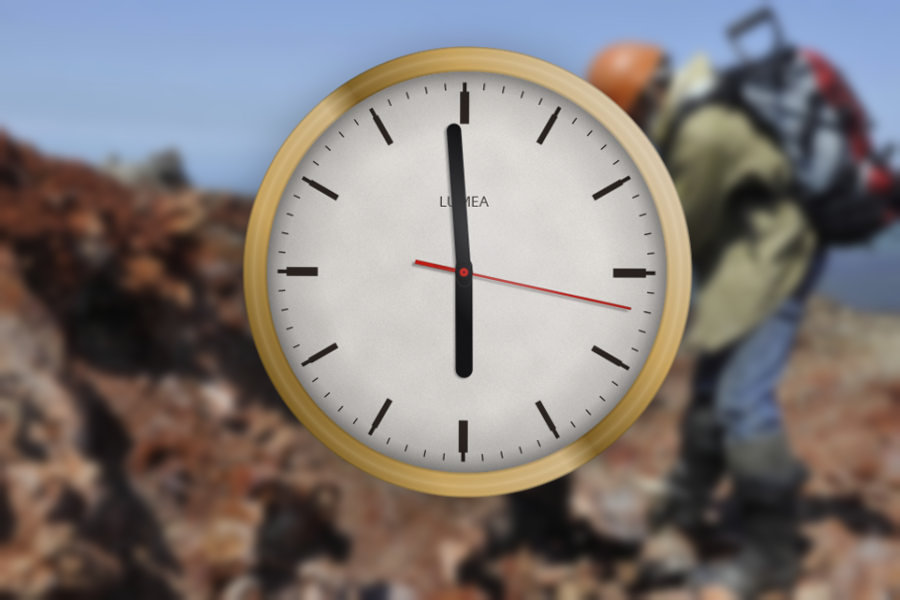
5:59:17
